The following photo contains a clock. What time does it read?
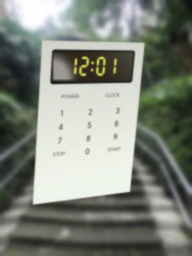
12:01
